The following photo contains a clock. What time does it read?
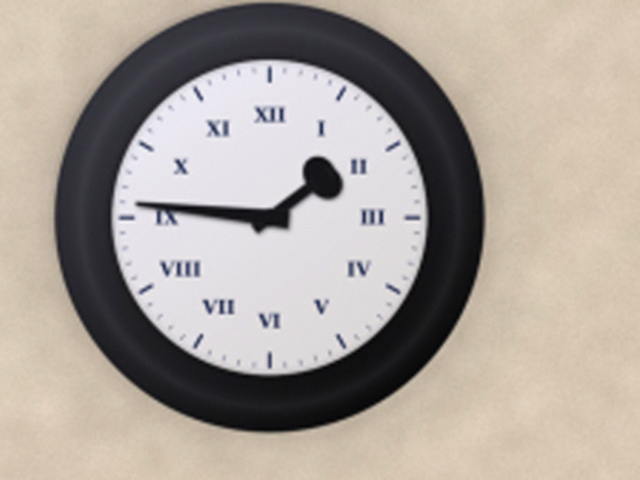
1:46
